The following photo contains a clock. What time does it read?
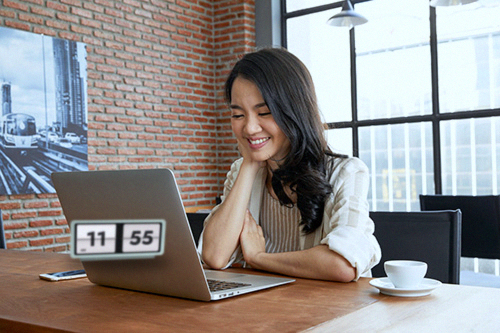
11:55
